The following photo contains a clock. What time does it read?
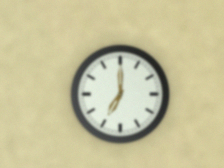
7:00
